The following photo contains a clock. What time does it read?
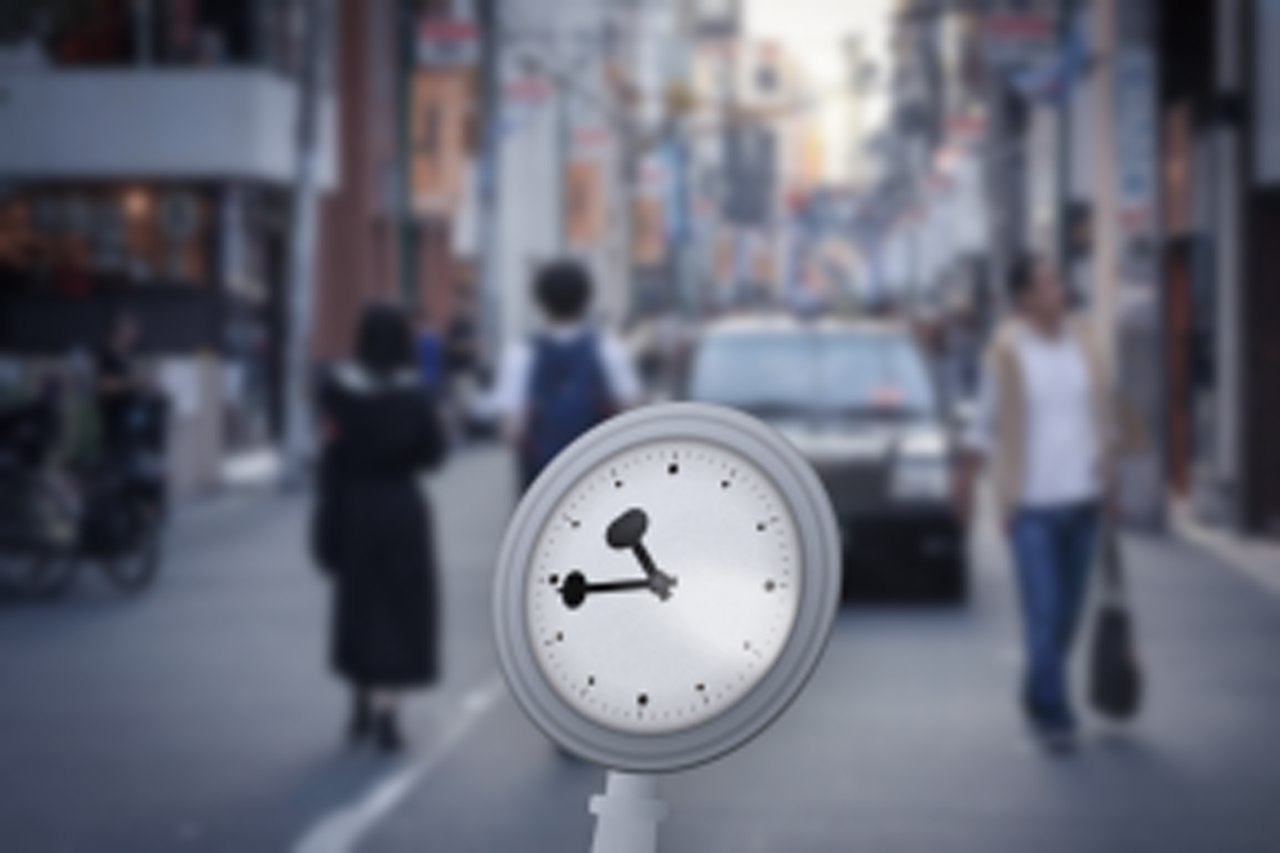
10:44
